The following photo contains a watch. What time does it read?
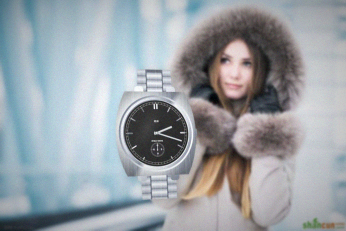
2:18
